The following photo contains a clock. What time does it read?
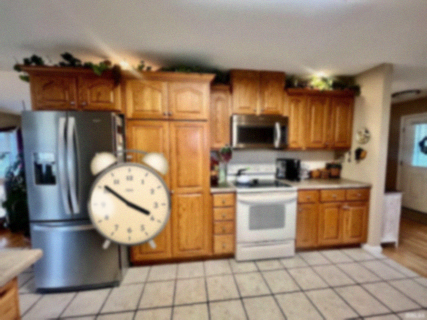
3:51
